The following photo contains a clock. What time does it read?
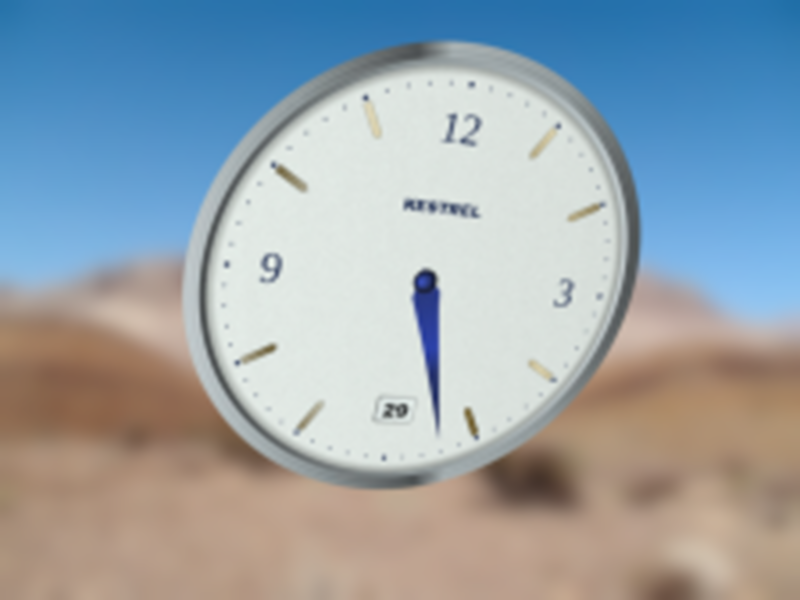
5:27
